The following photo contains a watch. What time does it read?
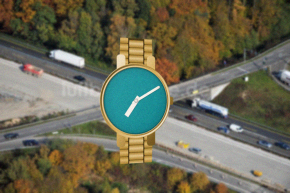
7:10
